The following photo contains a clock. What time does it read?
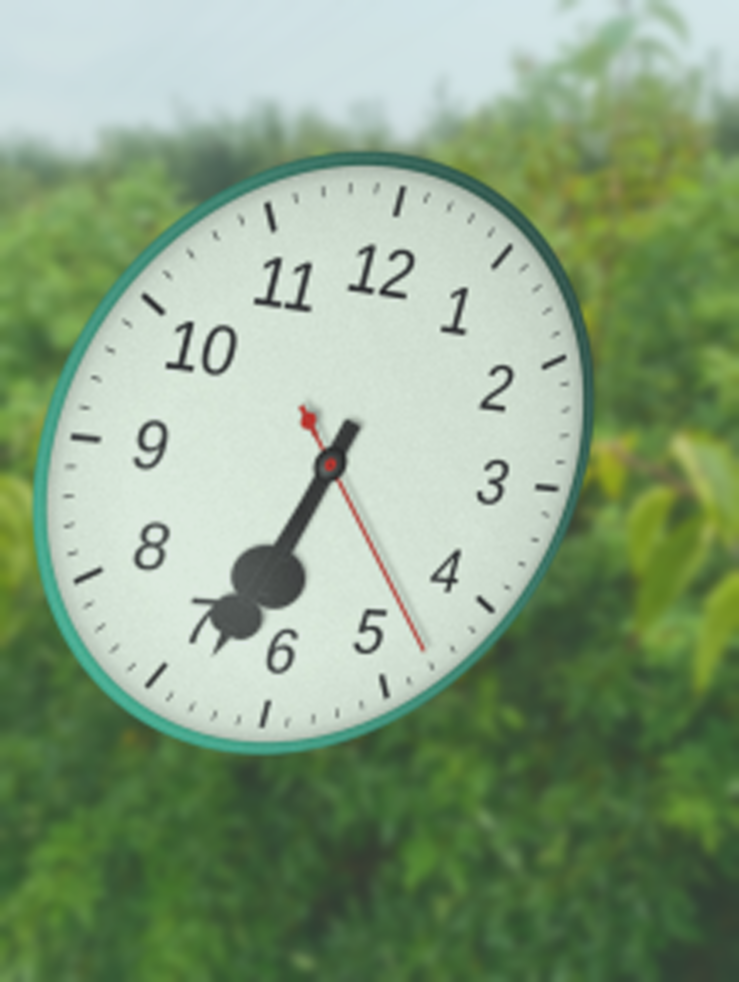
6:33:23
